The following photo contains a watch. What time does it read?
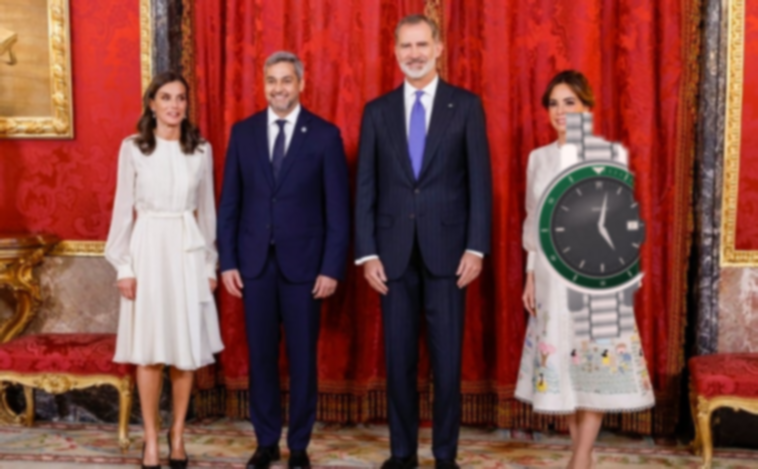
5:02
